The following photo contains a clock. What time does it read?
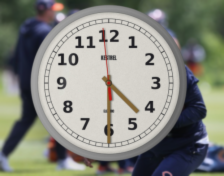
4:29:59
